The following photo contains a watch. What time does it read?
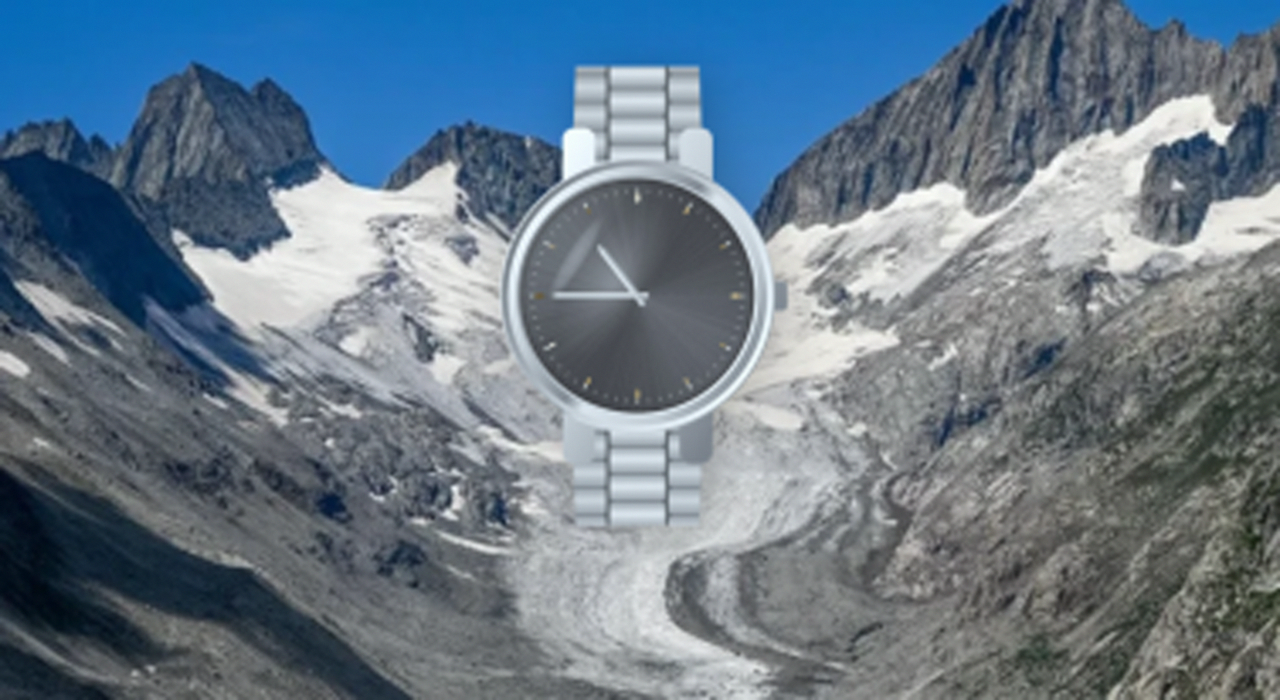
10:45
